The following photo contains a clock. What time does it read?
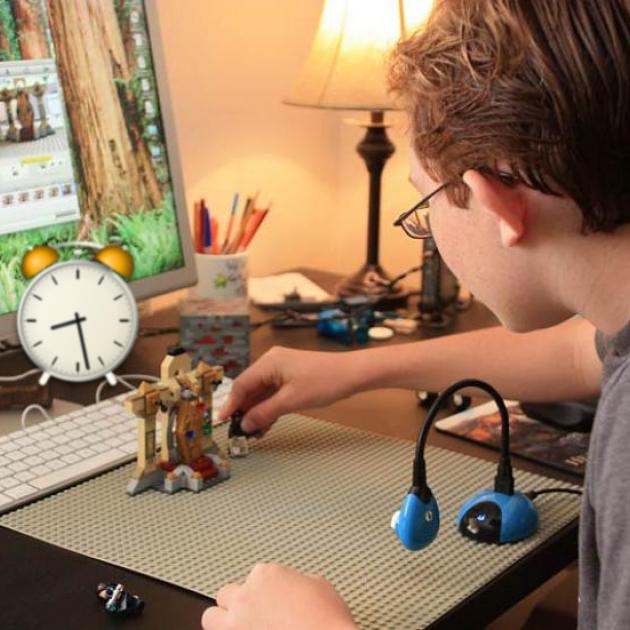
8:28
